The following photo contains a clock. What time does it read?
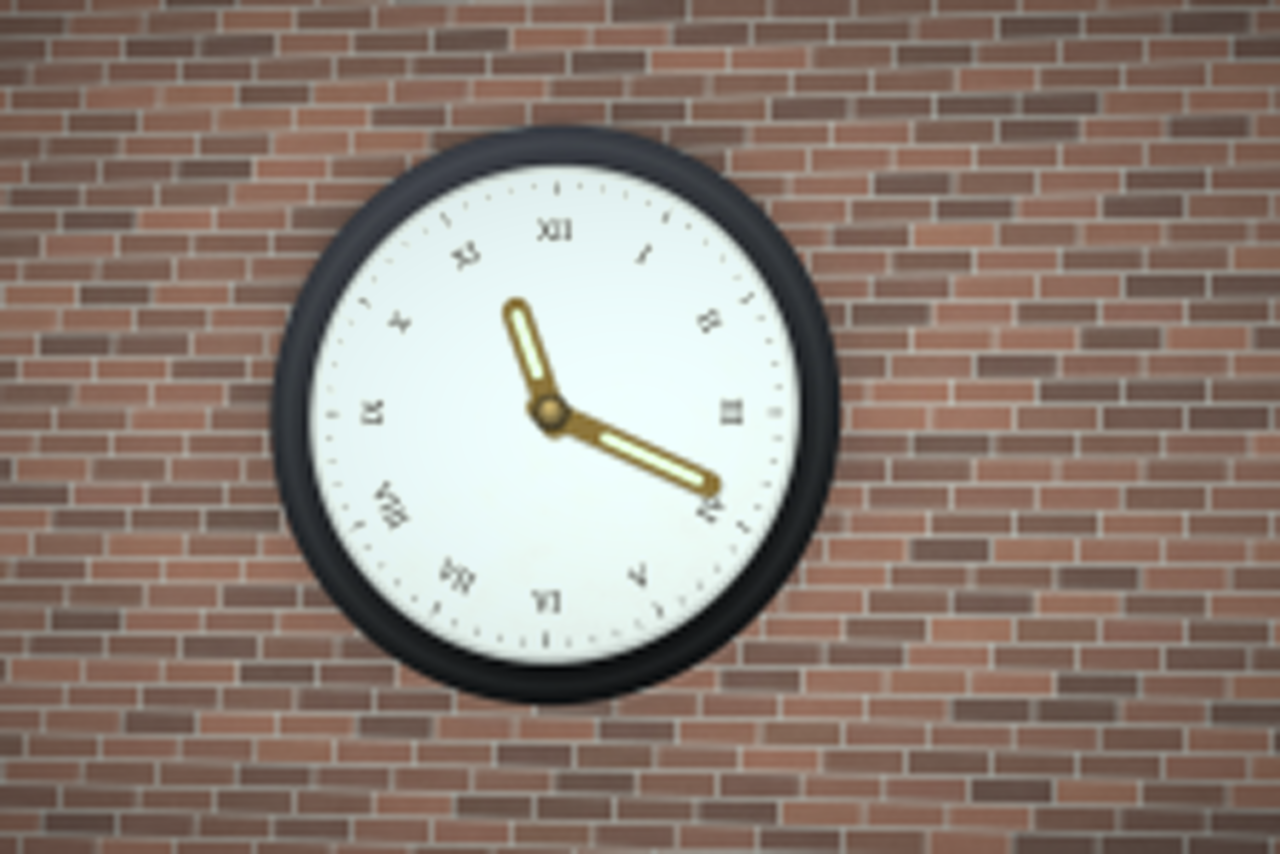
11:19
